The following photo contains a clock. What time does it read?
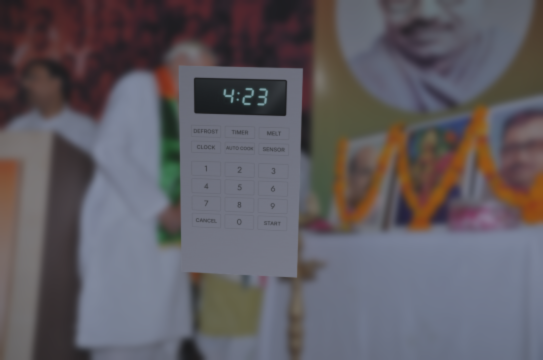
4:23
